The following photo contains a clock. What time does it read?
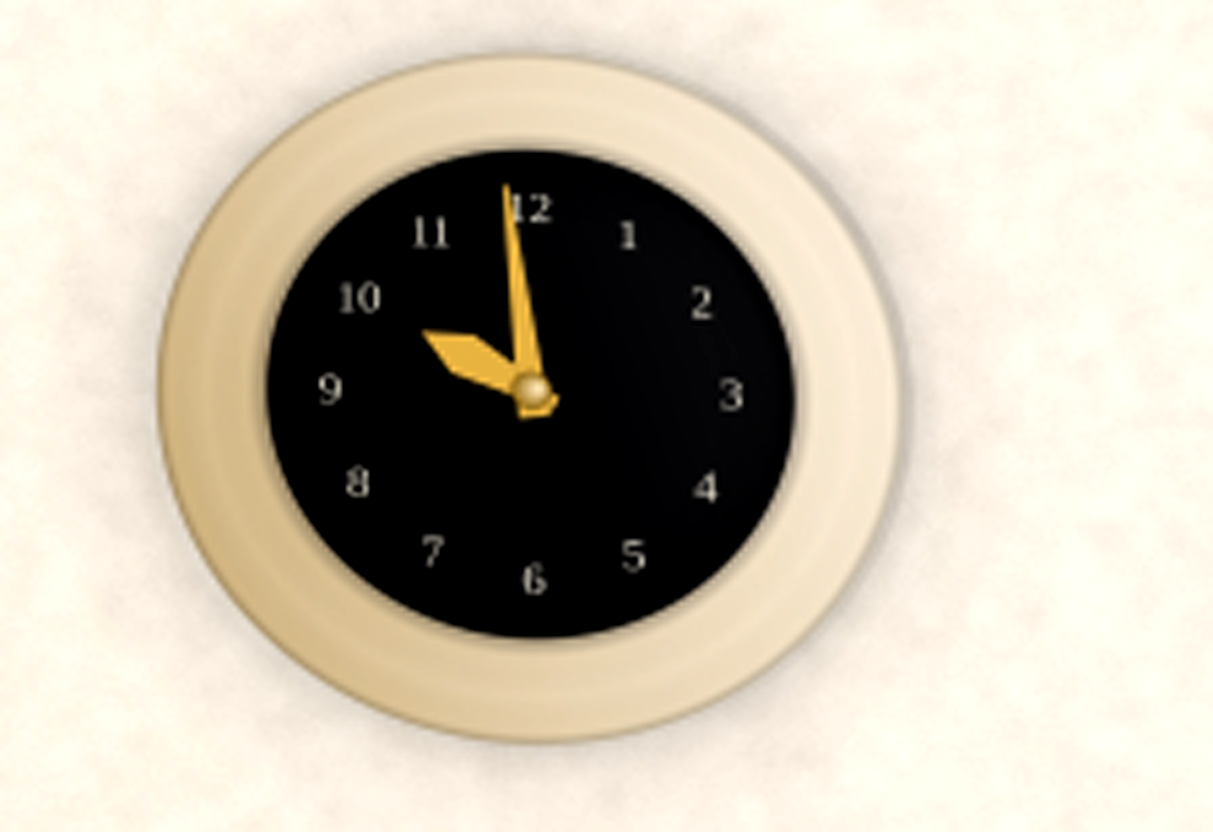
9:59
